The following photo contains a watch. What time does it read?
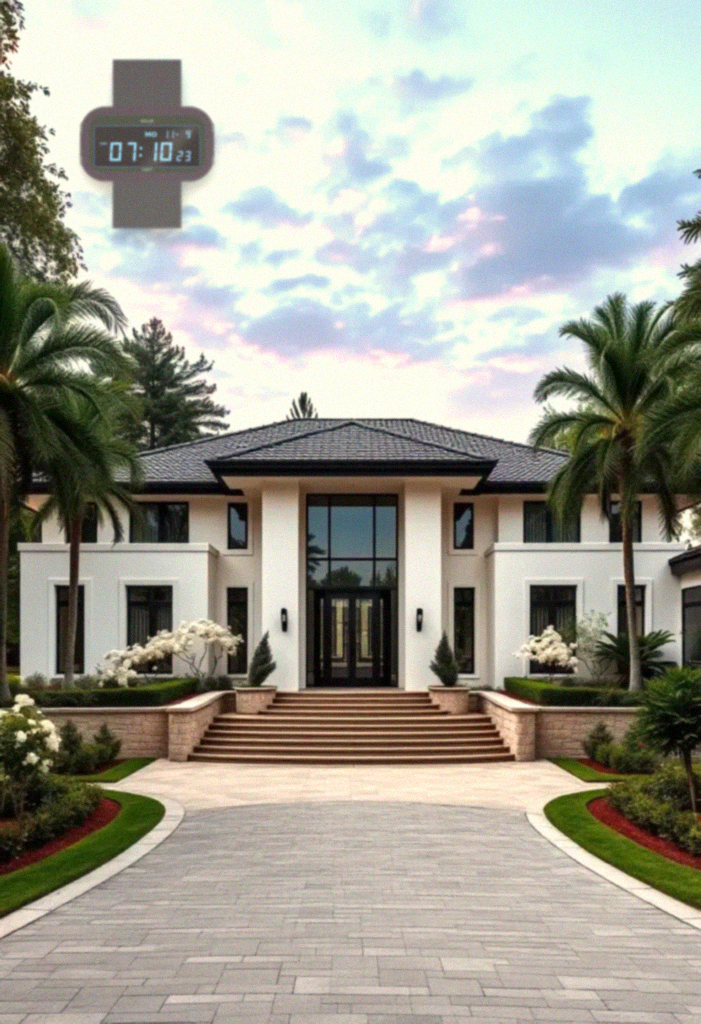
7:10
